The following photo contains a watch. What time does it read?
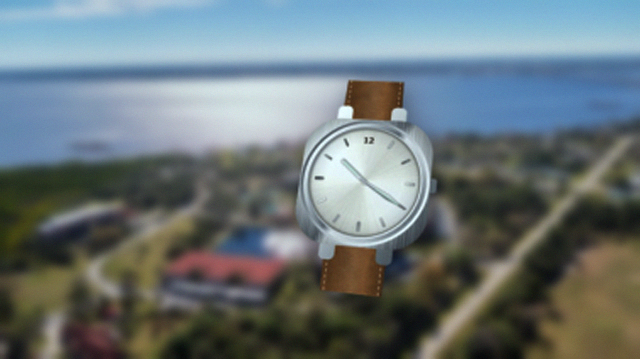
10:20
